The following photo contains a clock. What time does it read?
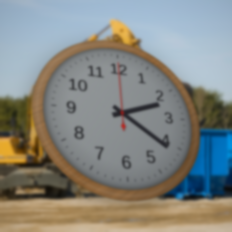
2:21:00
